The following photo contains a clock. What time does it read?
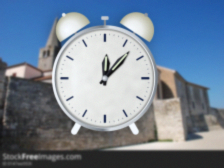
12:07
